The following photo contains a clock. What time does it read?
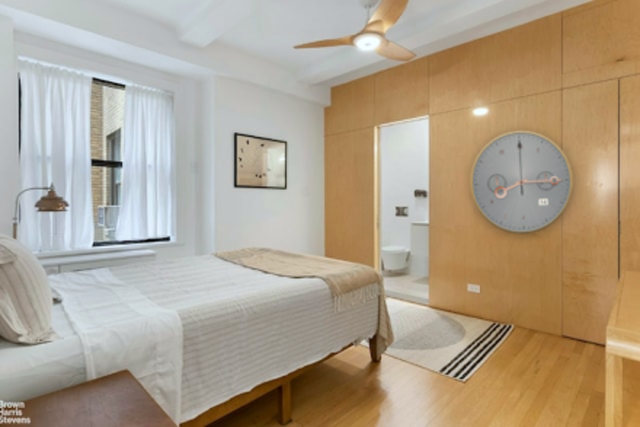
8:15
